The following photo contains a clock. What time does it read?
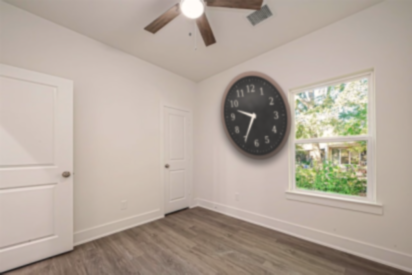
9:35
